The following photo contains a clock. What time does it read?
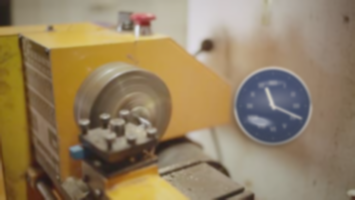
11:19
